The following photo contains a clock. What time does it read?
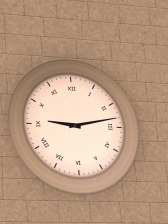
9:13
